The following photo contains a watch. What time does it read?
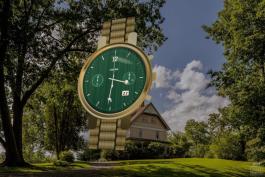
3:31
